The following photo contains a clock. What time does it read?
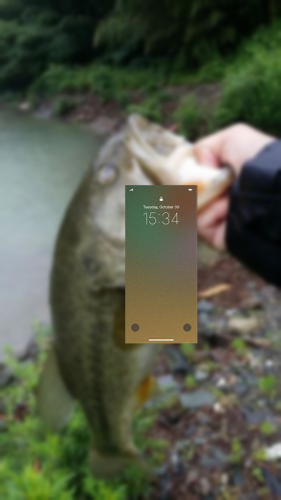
15:34
